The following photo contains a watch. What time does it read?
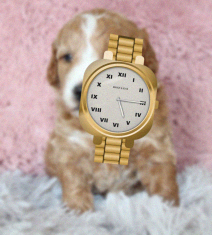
5:15
